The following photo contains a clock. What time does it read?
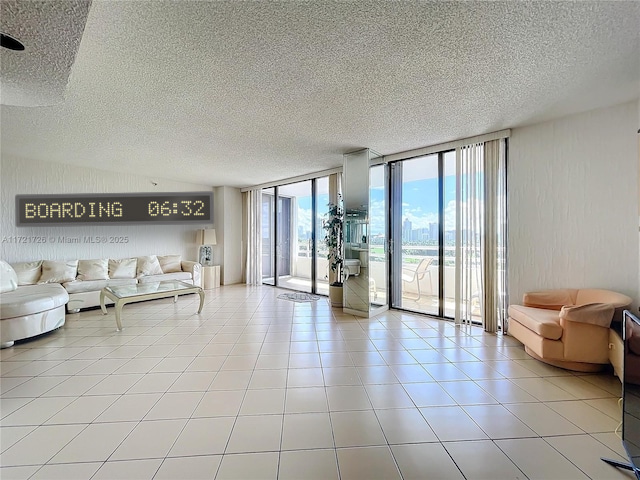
6:32
